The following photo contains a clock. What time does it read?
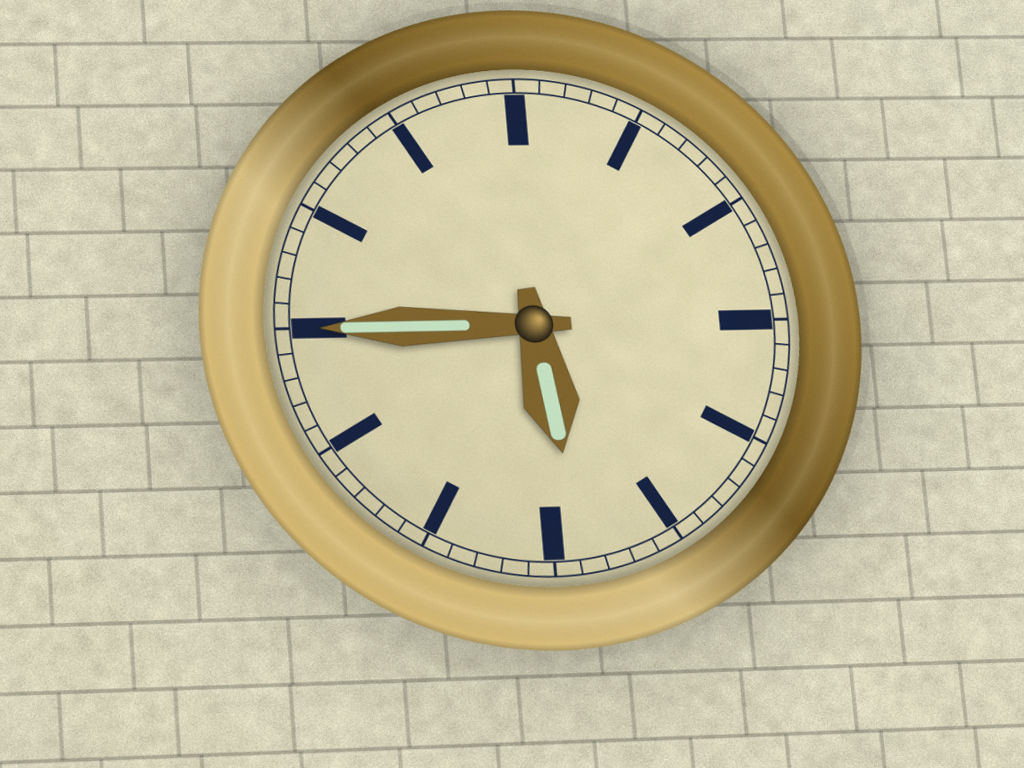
5:45
